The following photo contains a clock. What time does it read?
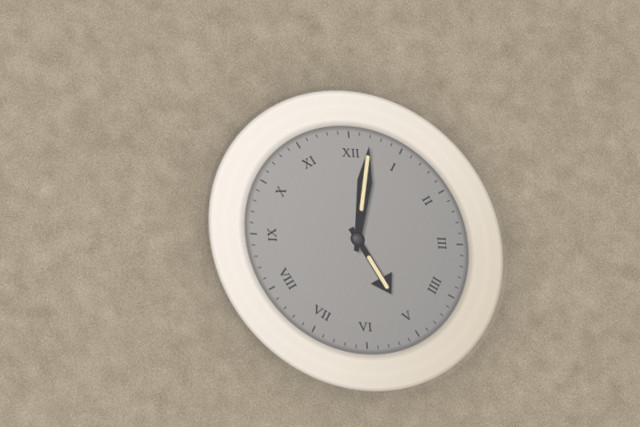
5:02
